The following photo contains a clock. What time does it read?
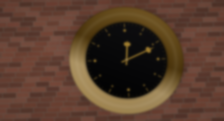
12:11
